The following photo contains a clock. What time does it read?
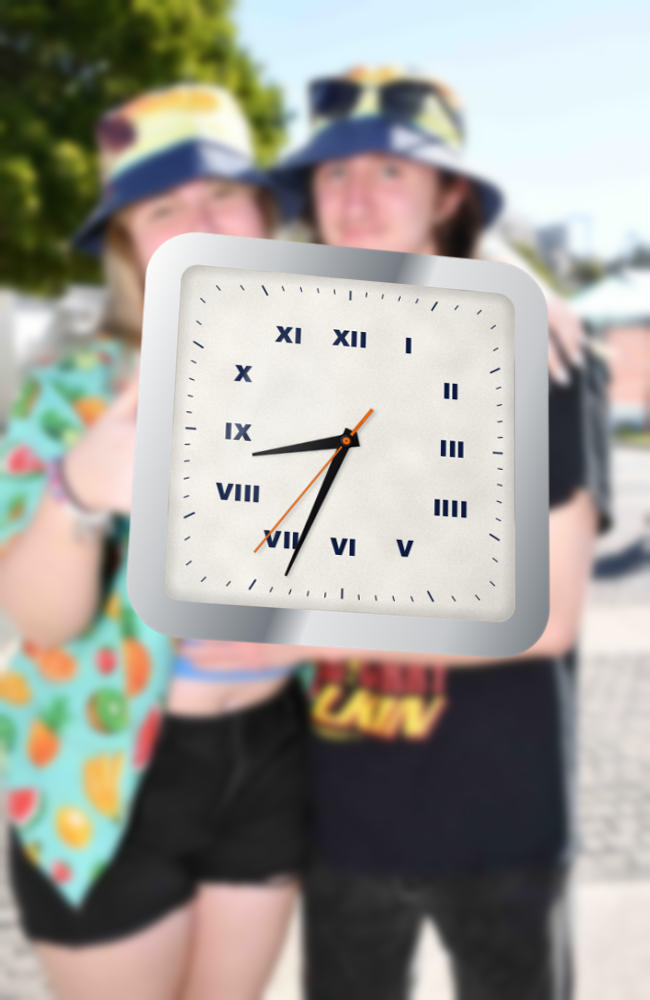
8:33:36
